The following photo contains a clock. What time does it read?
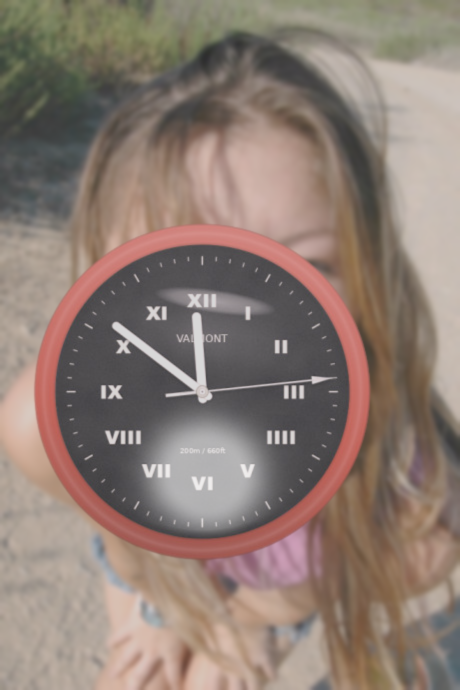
11:51:14
